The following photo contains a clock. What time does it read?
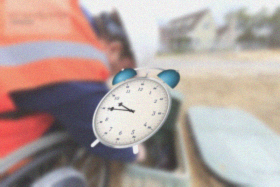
9:45
